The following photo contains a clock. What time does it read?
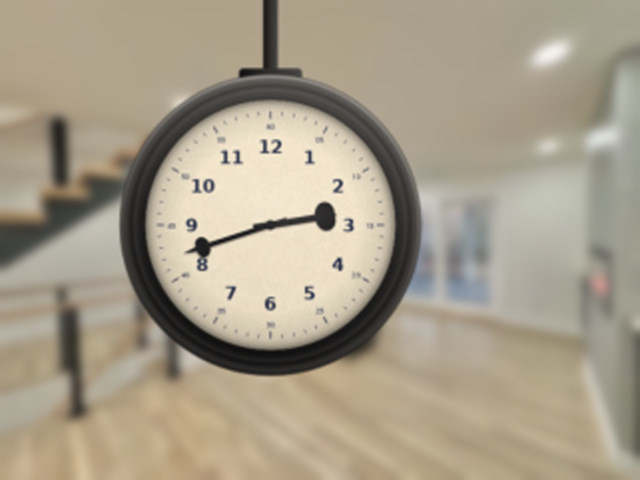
2:42
